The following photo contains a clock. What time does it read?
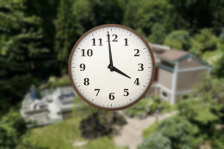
3:59
